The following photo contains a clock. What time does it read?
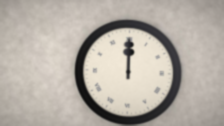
12:00
